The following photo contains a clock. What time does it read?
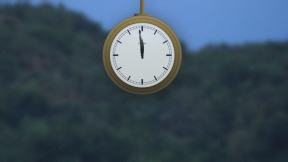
11:59
